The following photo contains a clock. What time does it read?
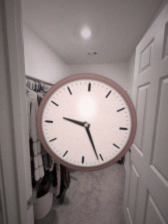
9:26
